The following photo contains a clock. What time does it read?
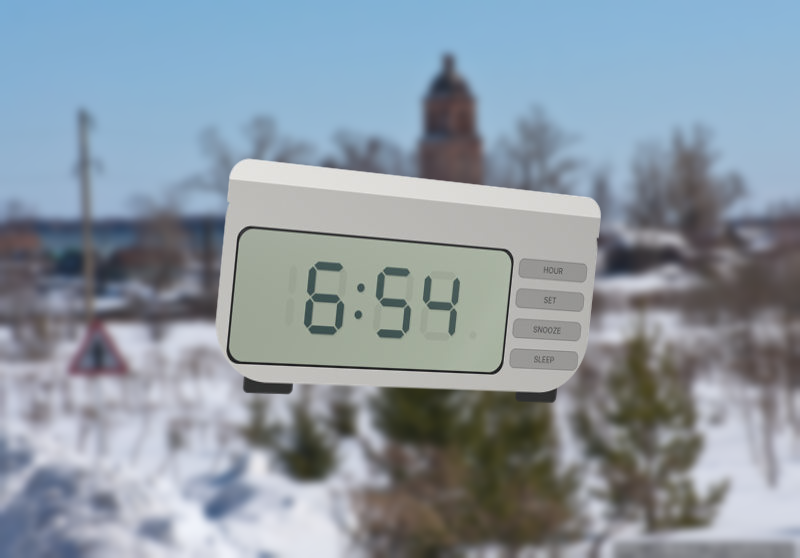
6:54
